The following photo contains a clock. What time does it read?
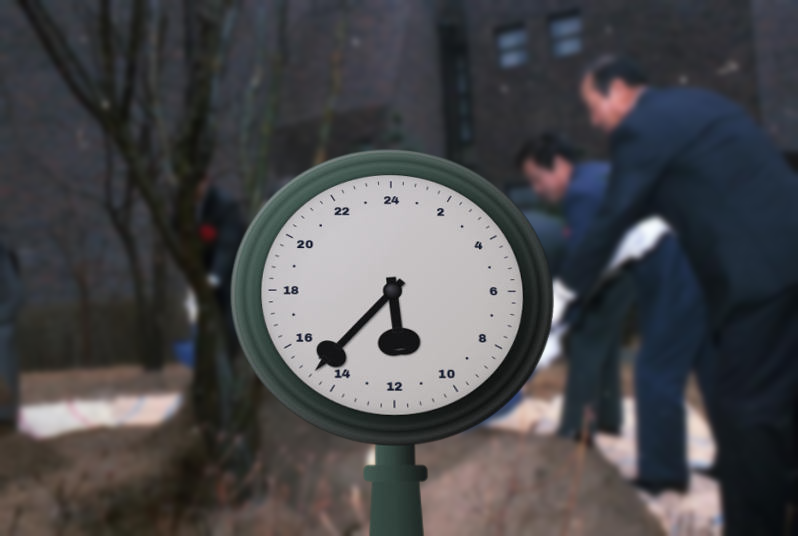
11:37
